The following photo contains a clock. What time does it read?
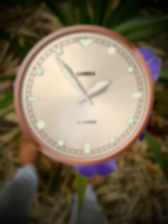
1:54
